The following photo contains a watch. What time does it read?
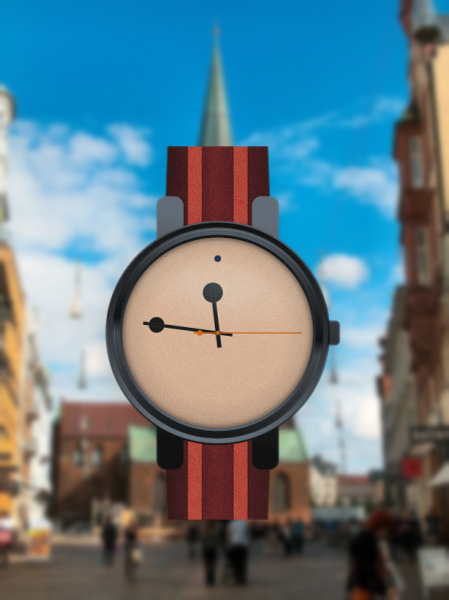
11:46:15
